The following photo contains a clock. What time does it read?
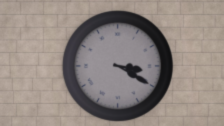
3:20
